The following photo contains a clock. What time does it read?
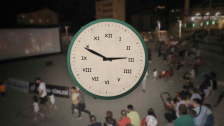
2:49
